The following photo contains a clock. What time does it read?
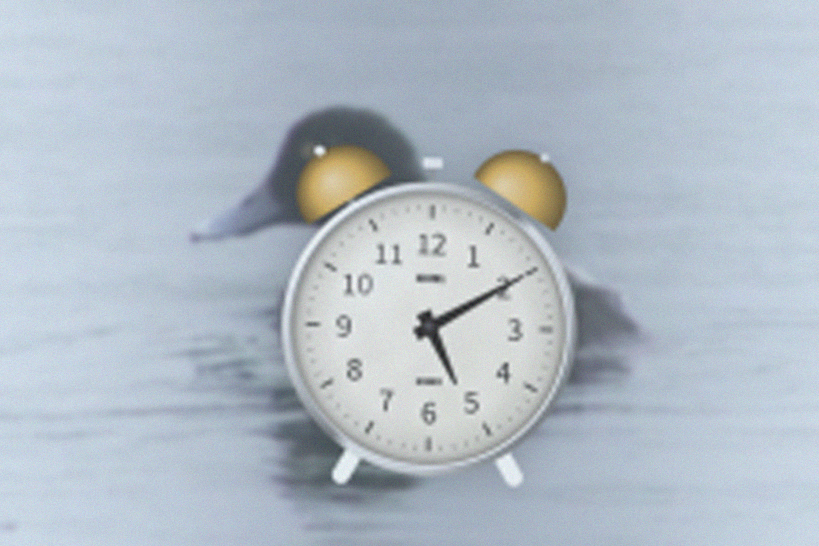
5:10
